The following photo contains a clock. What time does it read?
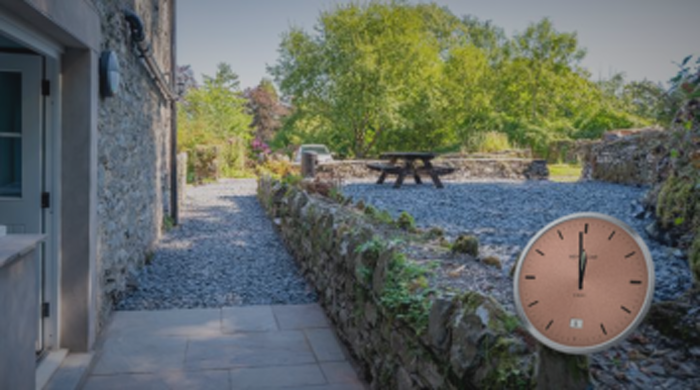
11:59
